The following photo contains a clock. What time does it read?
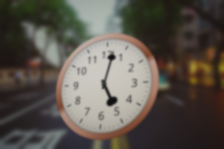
5:02
